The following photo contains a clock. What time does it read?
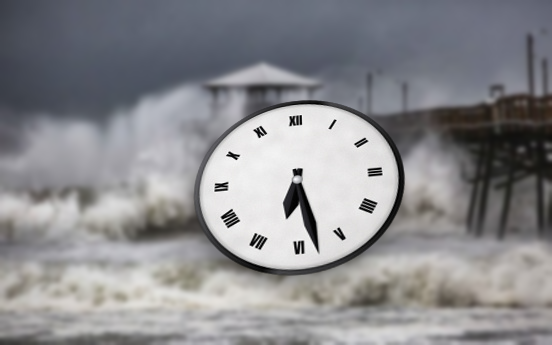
6:28
